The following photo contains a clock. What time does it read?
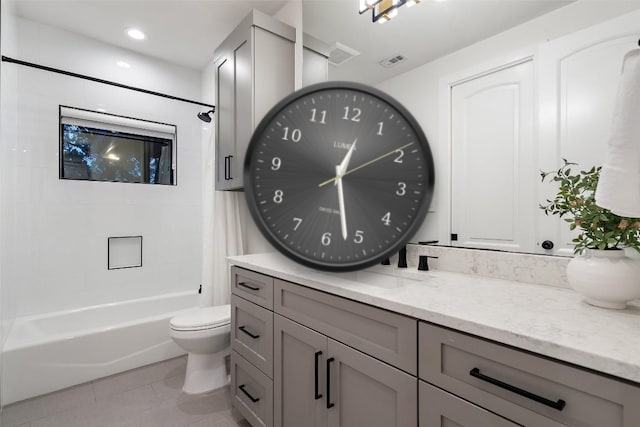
12:27:09
